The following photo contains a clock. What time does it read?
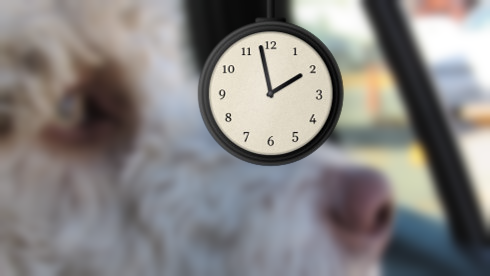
1:58
